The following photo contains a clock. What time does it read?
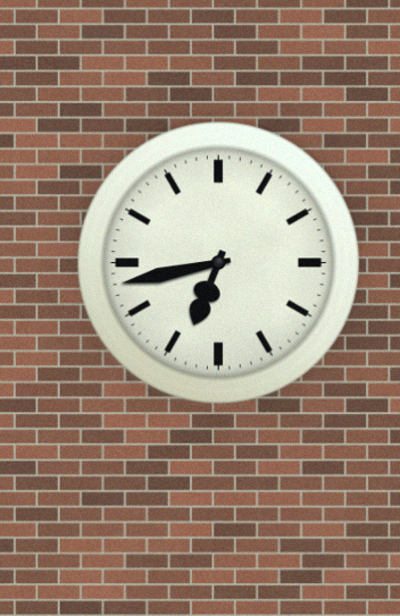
6:43
